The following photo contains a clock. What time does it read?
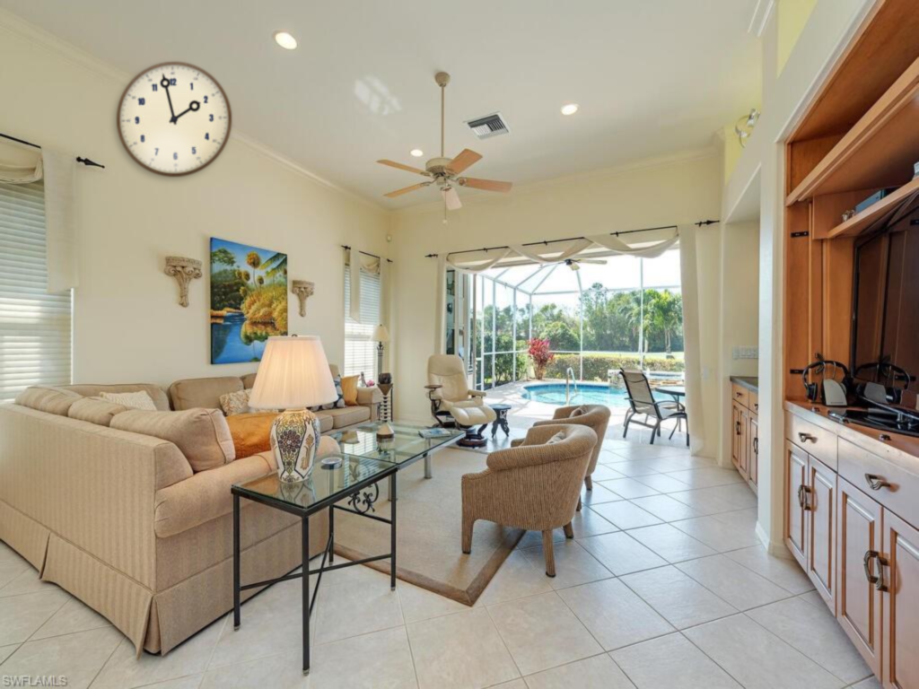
1:58
